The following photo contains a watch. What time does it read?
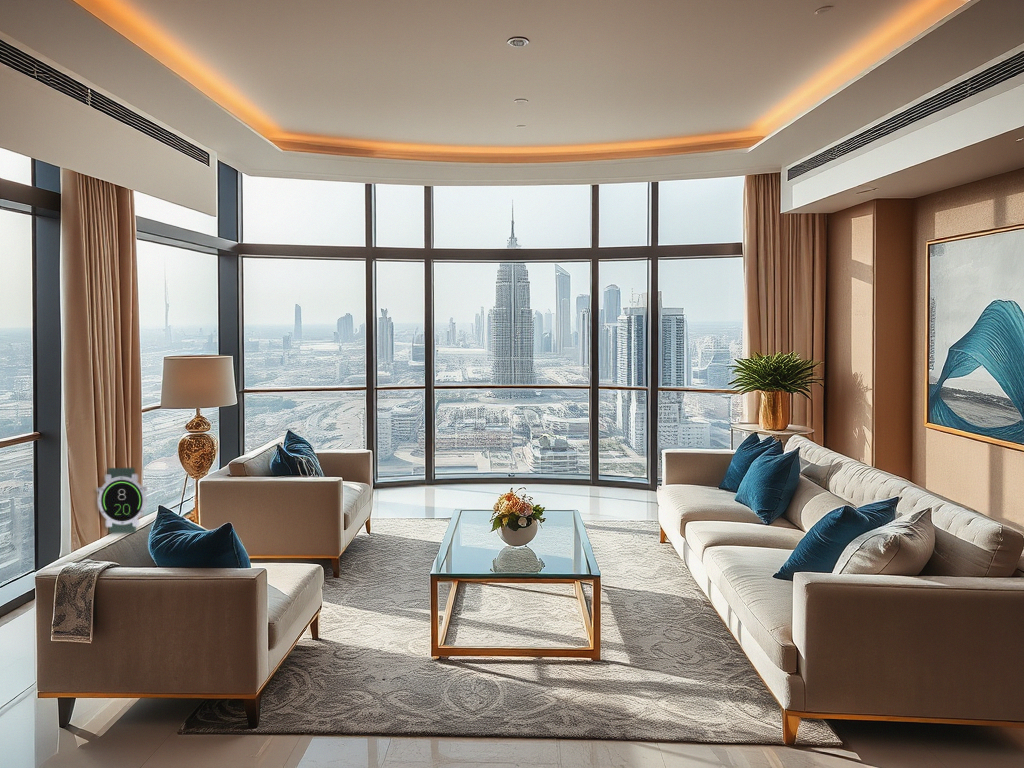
8:20
